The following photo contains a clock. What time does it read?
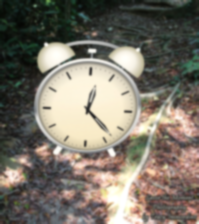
12:23
